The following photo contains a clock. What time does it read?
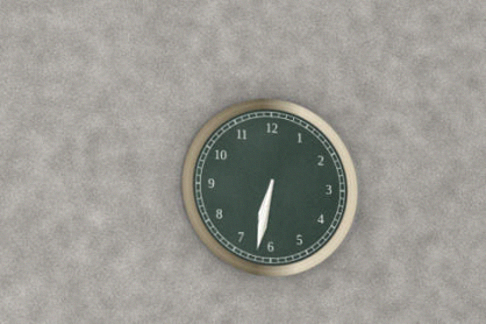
6:32
